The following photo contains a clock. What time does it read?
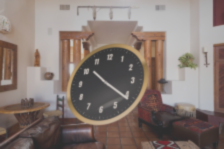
10:21
